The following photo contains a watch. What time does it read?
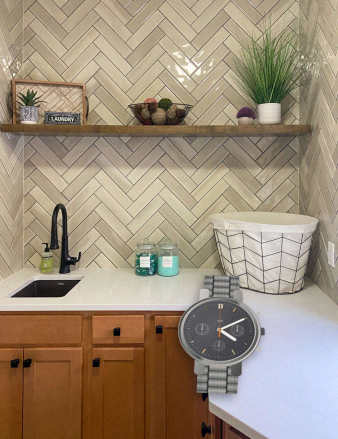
4:10
